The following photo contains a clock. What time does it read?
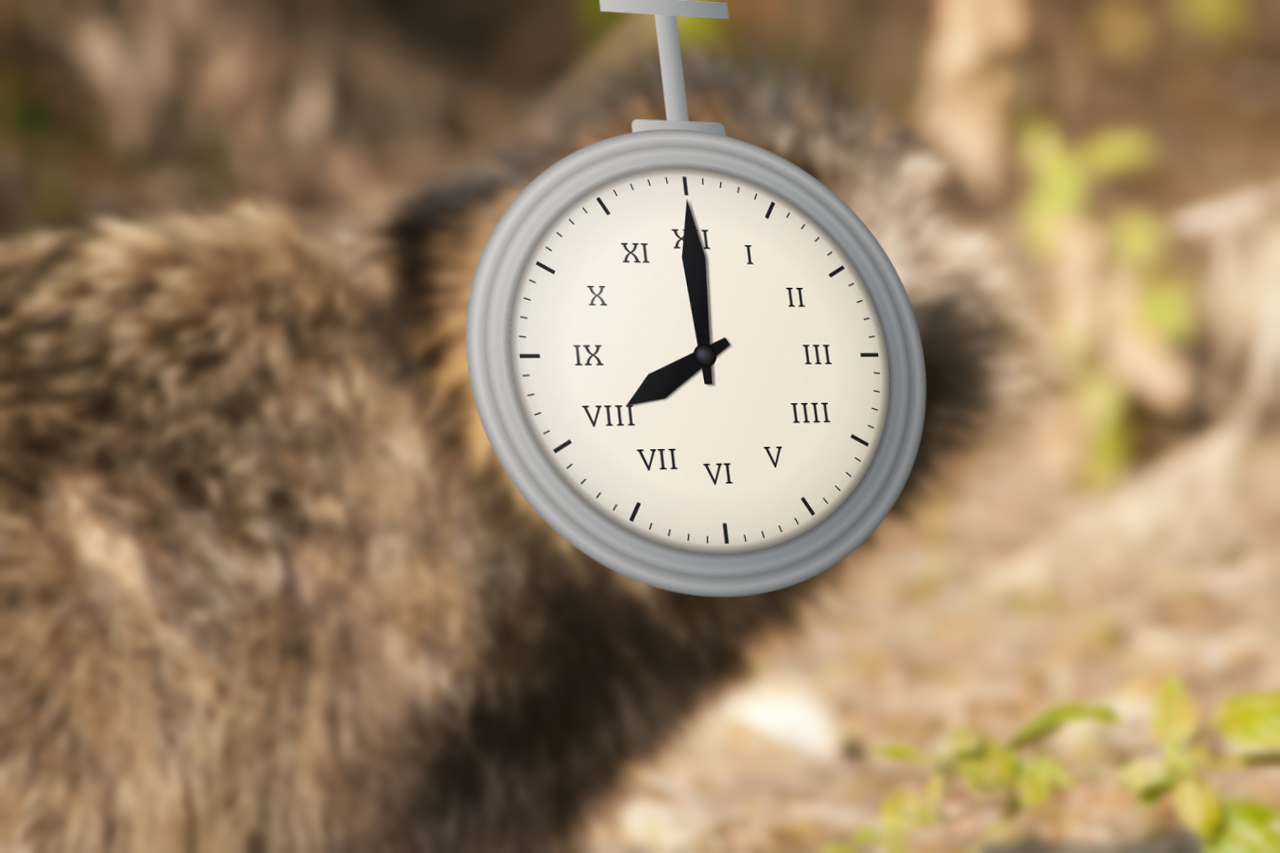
8:00
